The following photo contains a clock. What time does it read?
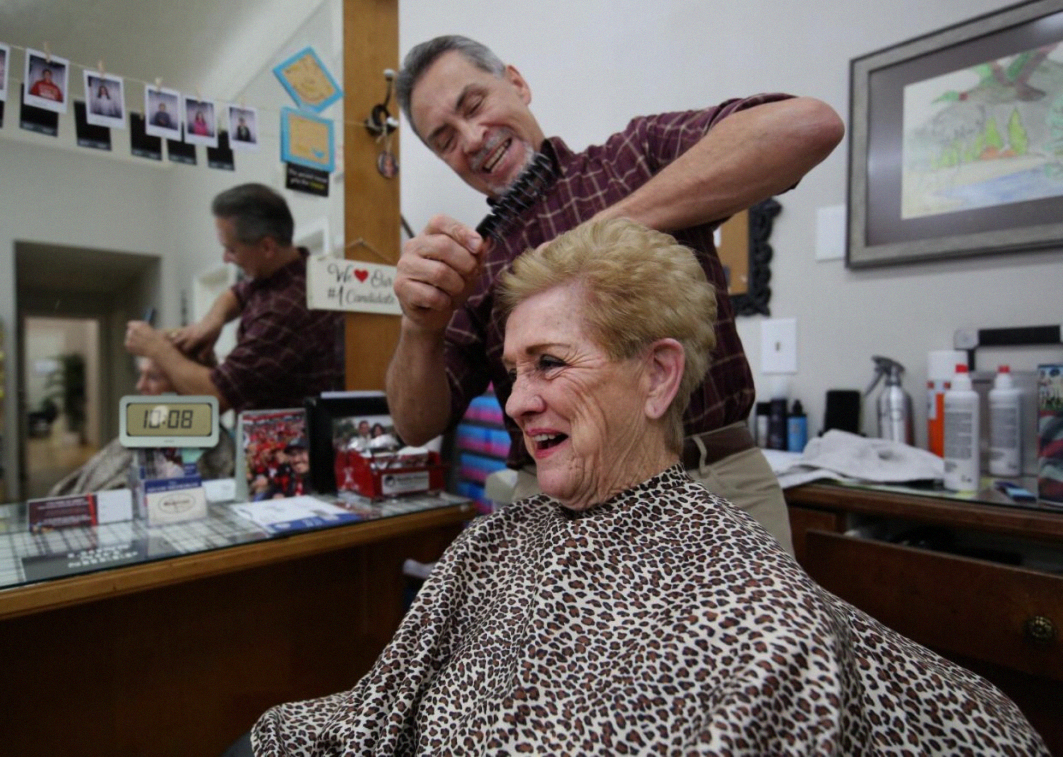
10:08
